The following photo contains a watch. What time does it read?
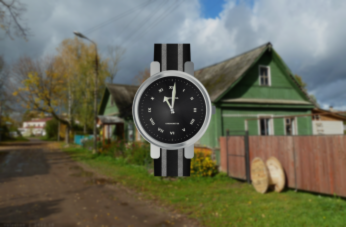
11:01
